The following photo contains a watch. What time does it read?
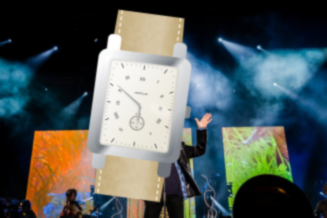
5:51
